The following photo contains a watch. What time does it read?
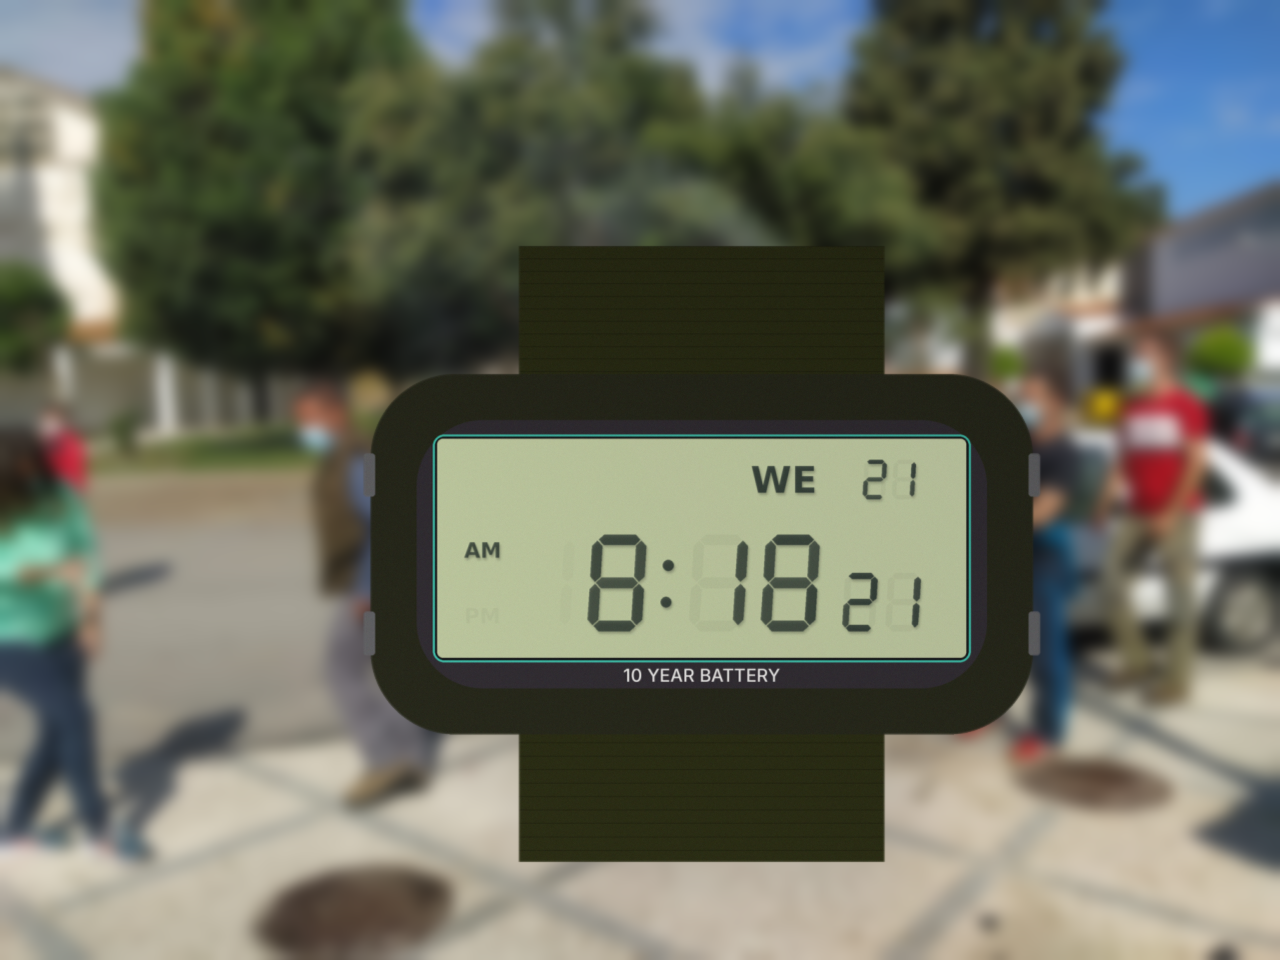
8:18:21
